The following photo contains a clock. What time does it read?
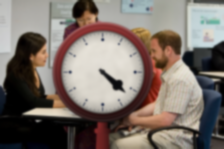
4:22
